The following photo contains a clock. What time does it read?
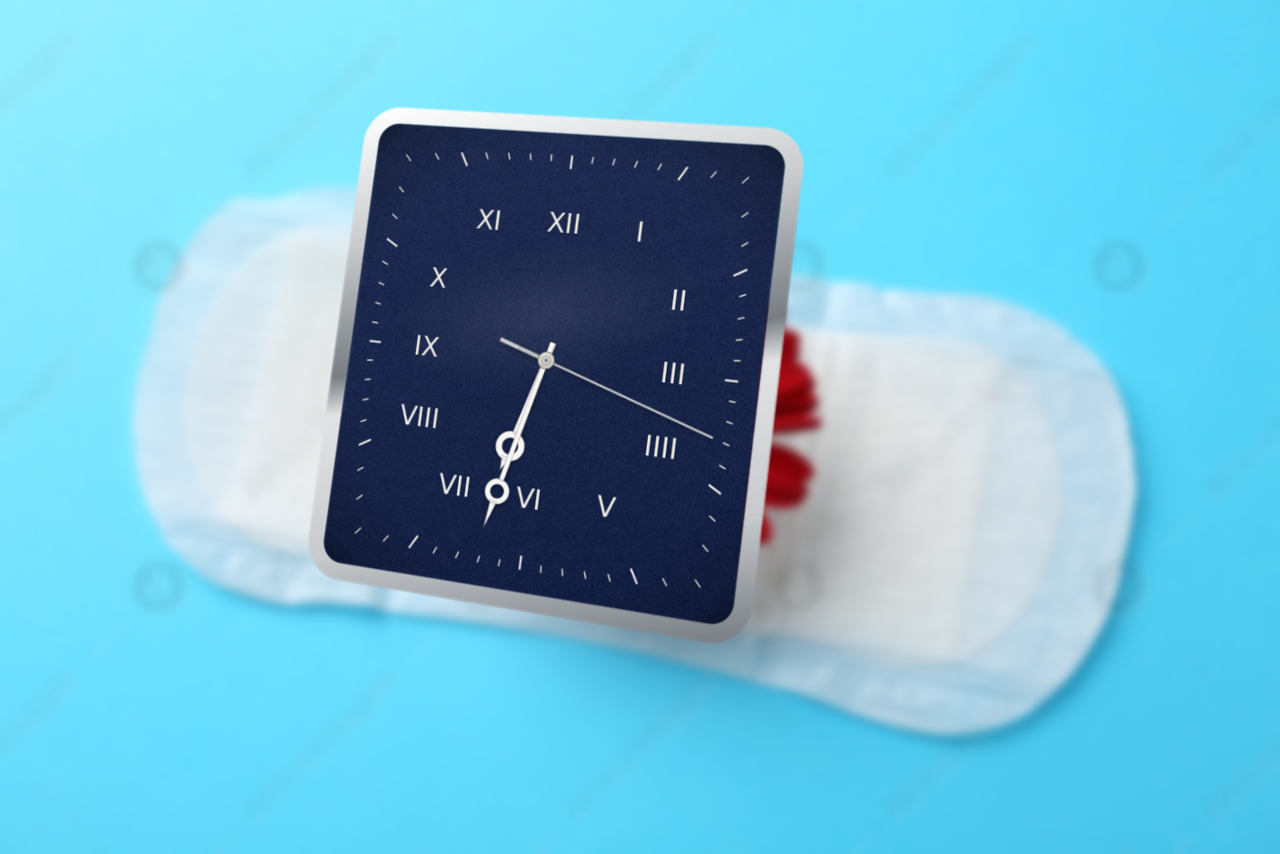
6:32:18
